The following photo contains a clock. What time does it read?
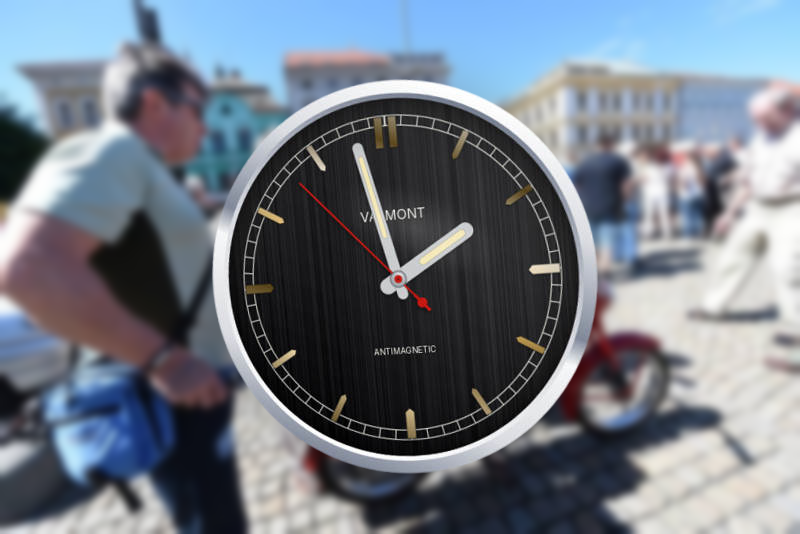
1:57:53
